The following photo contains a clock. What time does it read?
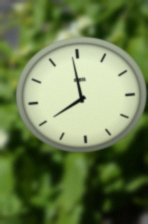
7:59
